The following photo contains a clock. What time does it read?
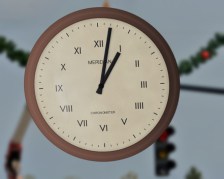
1:02
